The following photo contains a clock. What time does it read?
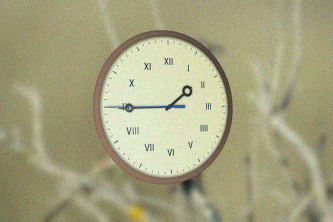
1:44:45
